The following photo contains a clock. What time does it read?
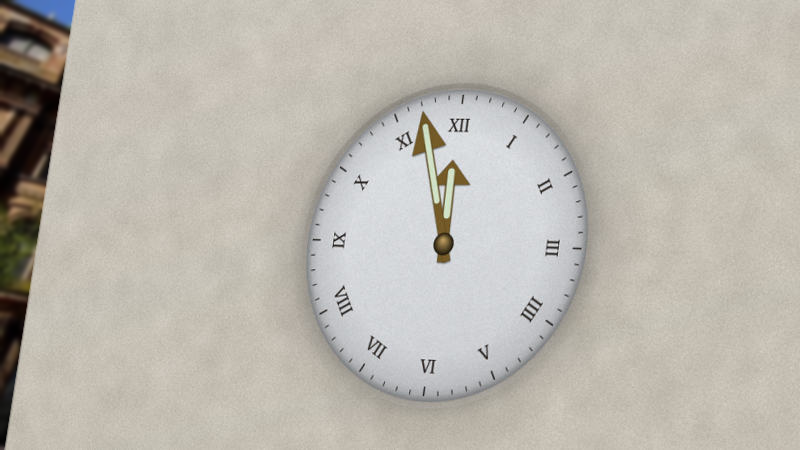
11:57
